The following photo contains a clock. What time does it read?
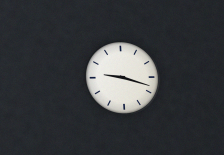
9:18
